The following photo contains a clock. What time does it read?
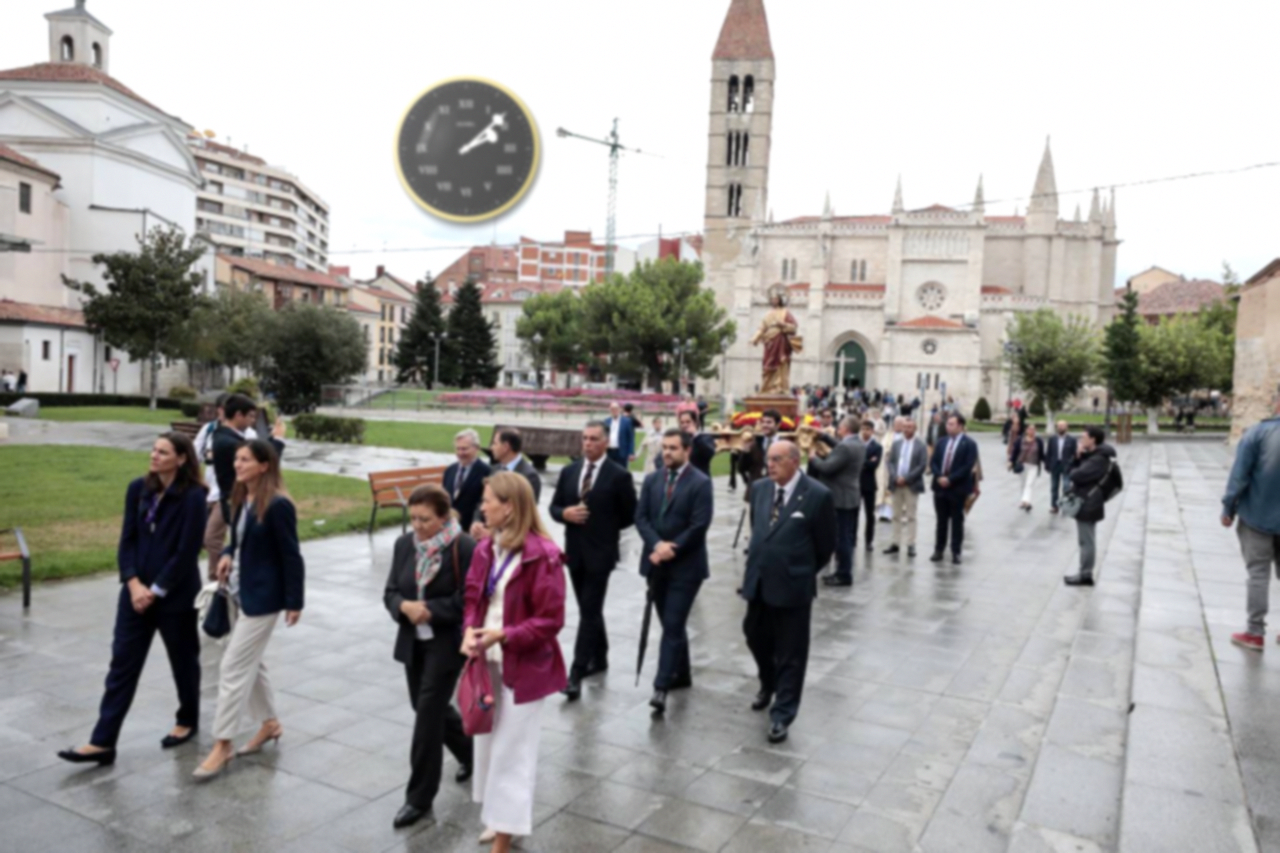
2:08
